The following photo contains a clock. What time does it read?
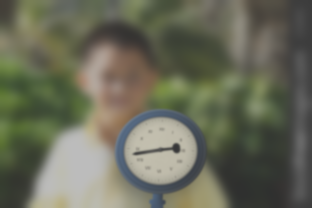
2:43
